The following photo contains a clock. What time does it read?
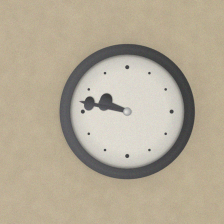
9:47
